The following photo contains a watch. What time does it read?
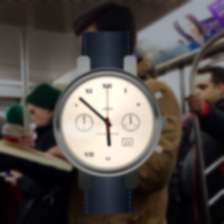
5:52
